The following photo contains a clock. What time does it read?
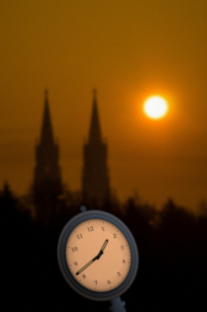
1:42
